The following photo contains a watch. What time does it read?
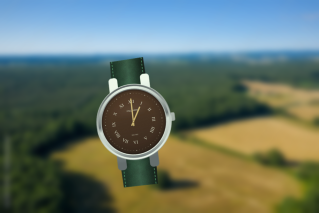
1:00
